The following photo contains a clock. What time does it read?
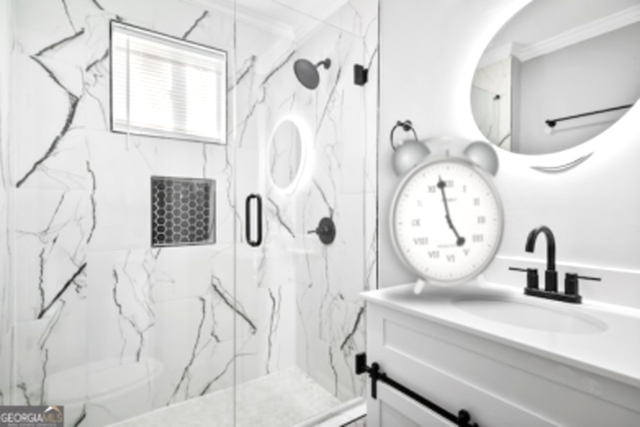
4:58
